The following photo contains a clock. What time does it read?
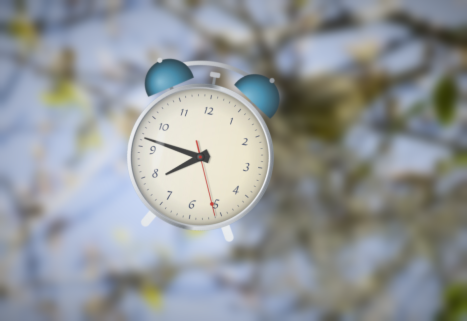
7:46:26
